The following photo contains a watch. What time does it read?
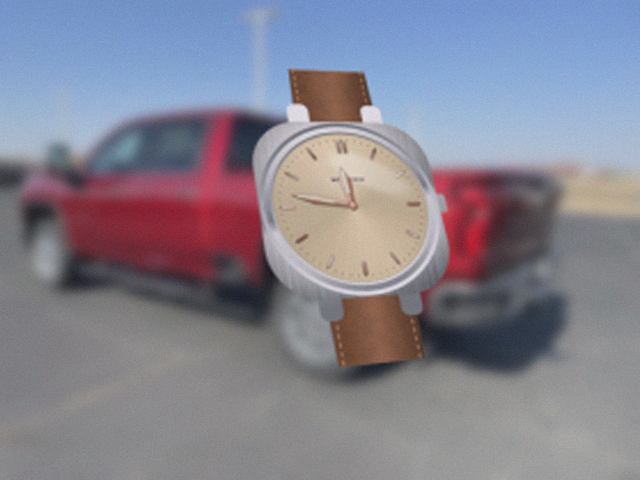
11:47
